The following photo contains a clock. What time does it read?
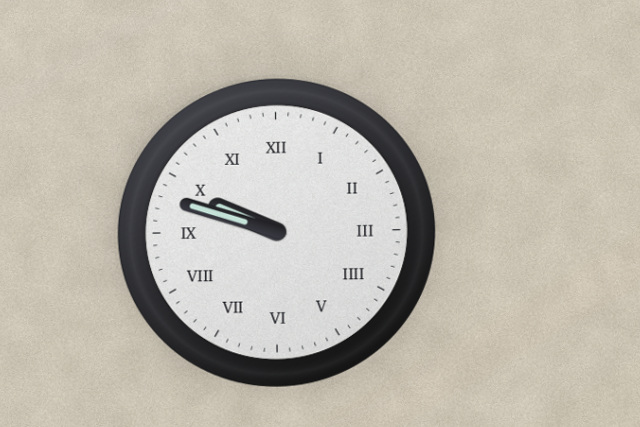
9:48
